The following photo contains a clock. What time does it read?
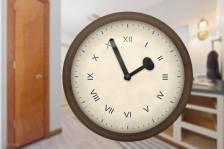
1:56
